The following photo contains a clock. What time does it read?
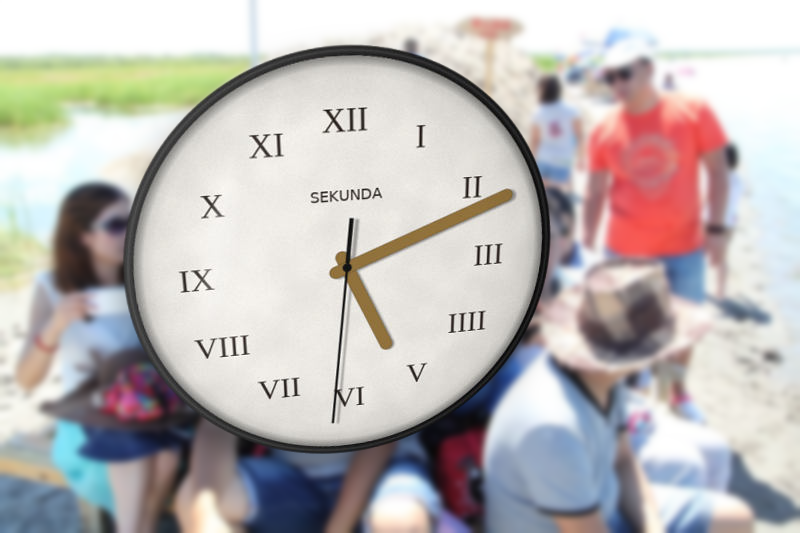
5:11:31
